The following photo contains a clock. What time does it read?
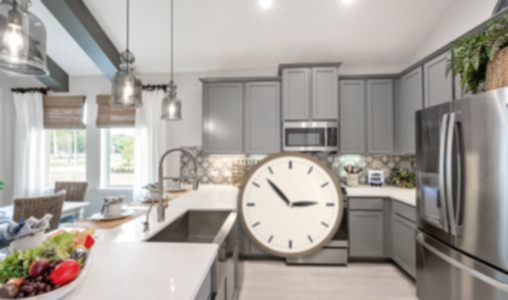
2:53
